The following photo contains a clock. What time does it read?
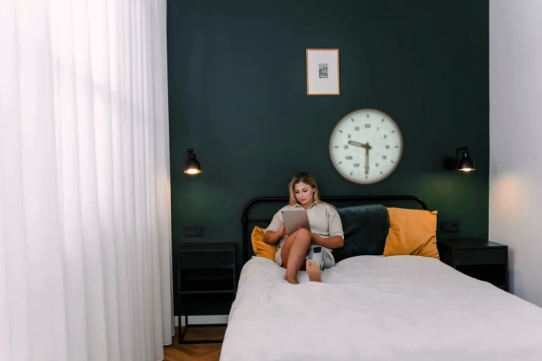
9:30
